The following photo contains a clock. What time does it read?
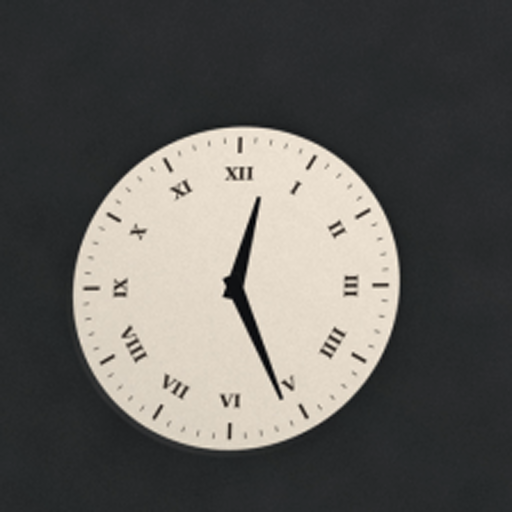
12:26
